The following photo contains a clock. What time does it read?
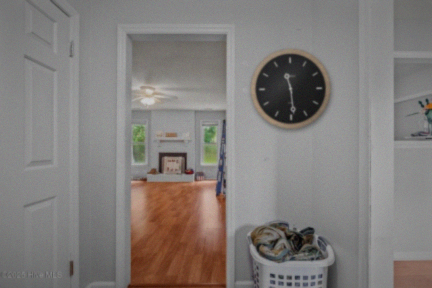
11:29
